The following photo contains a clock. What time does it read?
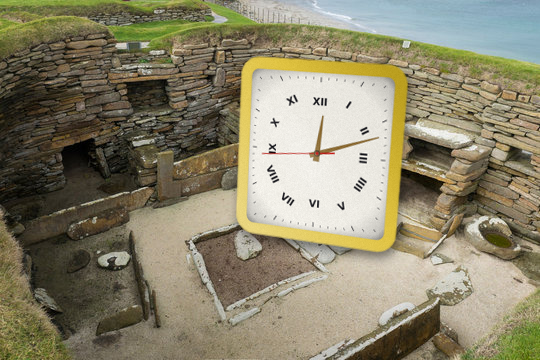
12:11:44
